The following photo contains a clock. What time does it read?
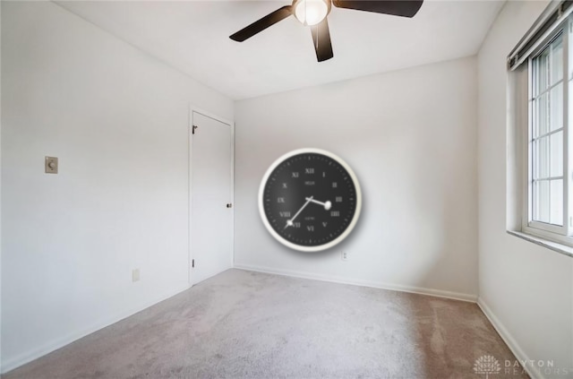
3:37
